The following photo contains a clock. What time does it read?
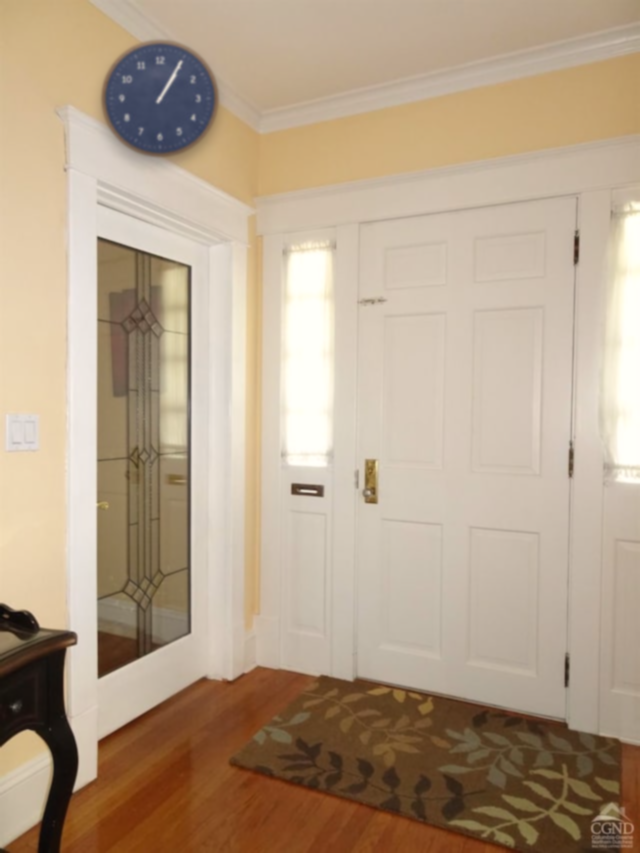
1:05
